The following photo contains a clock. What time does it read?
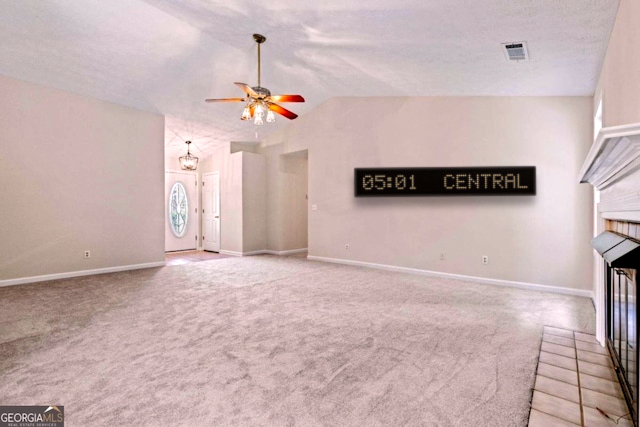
5:01
